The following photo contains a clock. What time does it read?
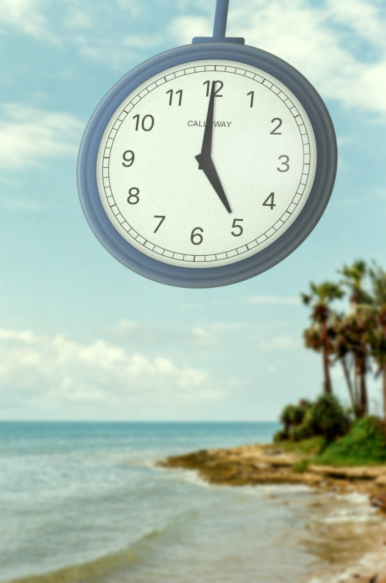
5:00
